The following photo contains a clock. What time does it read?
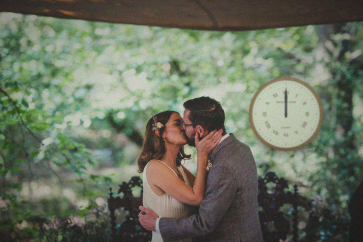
12:00
